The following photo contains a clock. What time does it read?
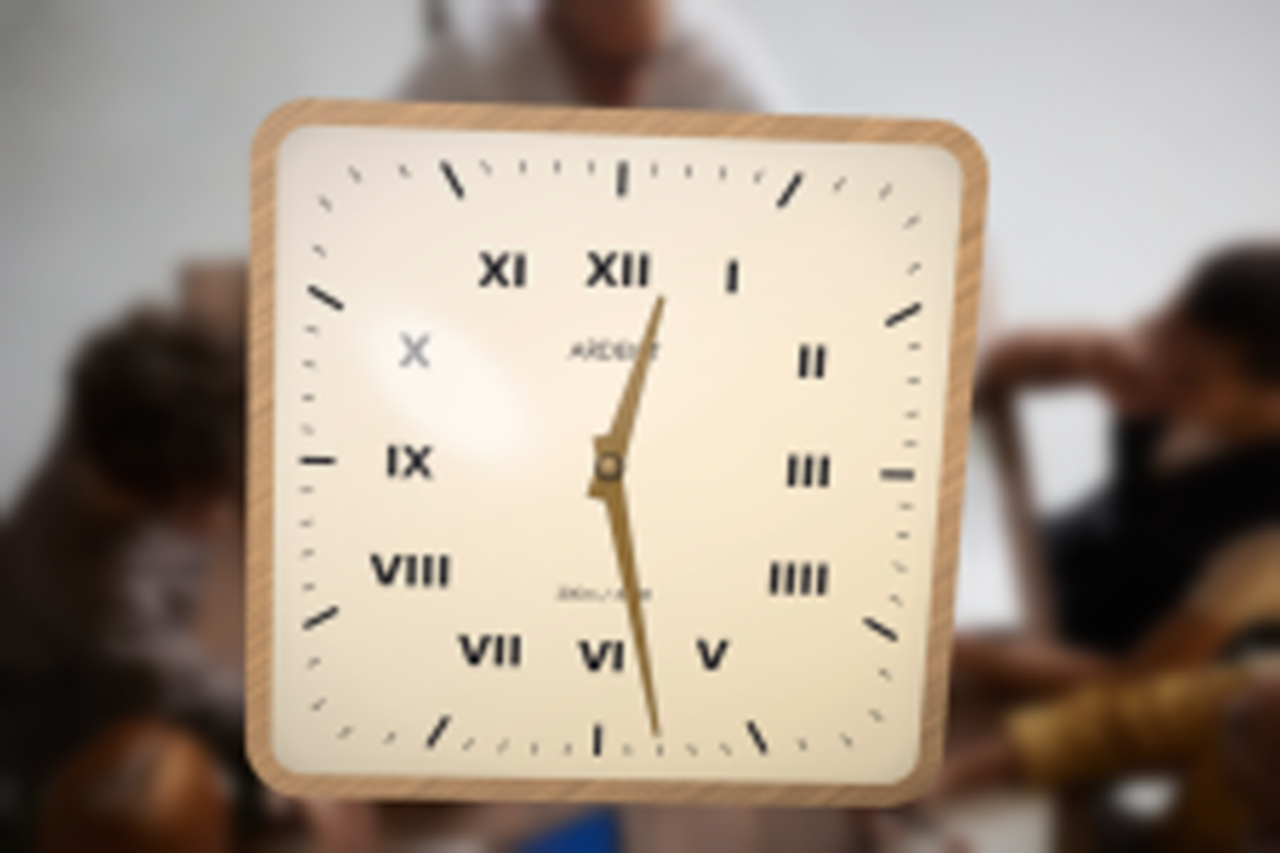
12:28
